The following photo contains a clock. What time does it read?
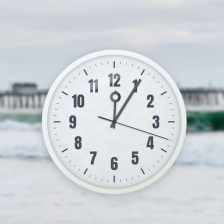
12:05:18
